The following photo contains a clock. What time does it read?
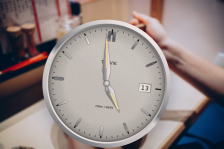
4:59
